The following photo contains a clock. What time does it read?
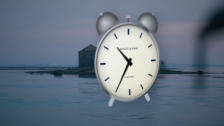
10:35
